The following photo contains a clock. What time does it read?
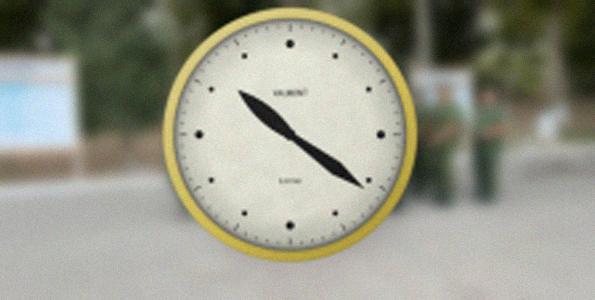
10:21
